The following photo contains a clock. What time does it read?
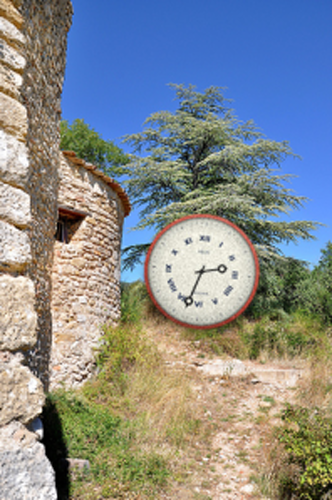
2:33
